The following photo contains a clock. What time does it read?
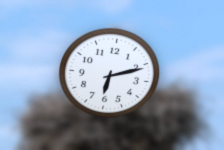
6:11
